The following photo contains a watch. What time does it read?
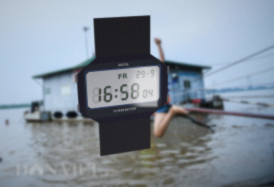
16:58
